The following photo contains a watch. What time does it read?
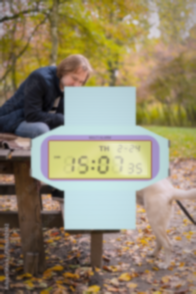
15:07:35
